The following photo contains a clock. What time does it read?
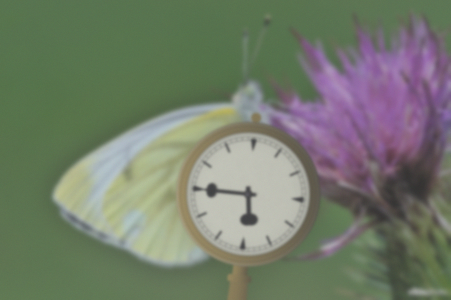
5:45
